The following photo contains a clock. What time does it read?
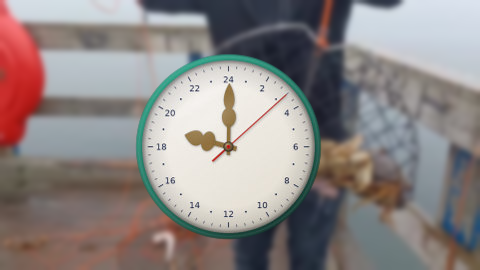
19:00:08
